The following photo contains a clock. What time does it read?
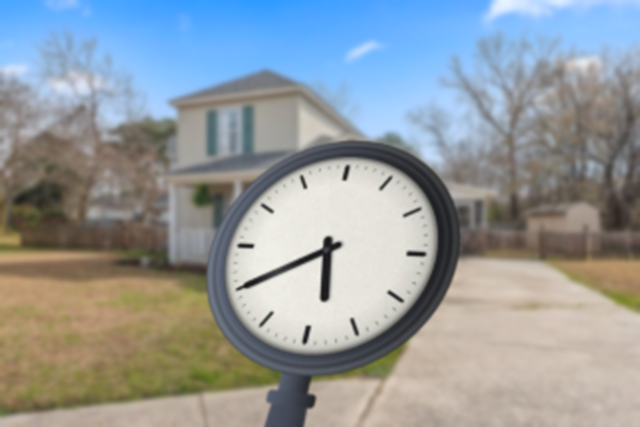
5:40
